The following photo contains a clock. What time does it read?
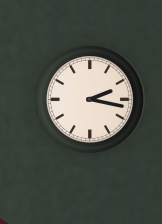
2:17
